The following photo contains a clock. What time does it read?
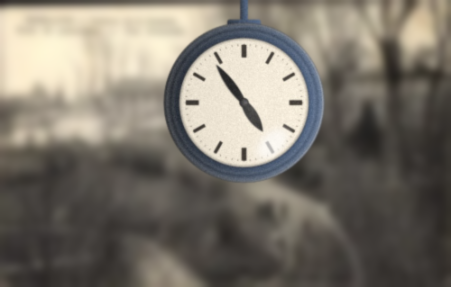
4:54
